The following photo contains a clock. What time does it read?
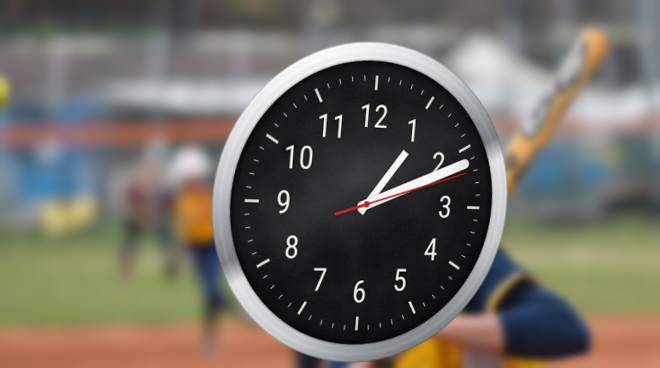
1:11:12
